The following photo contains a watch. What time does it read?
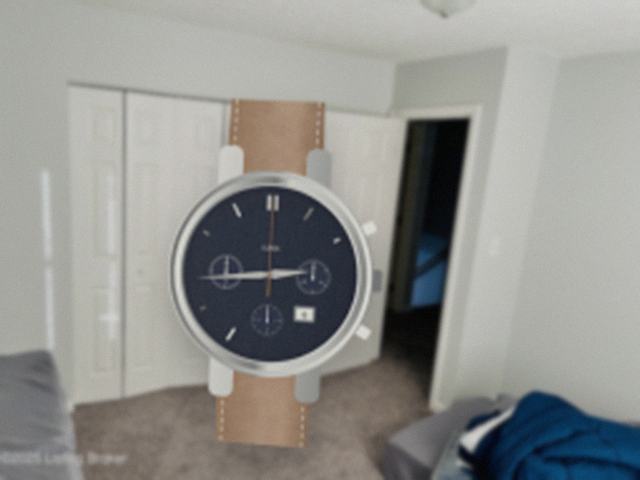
2:44
